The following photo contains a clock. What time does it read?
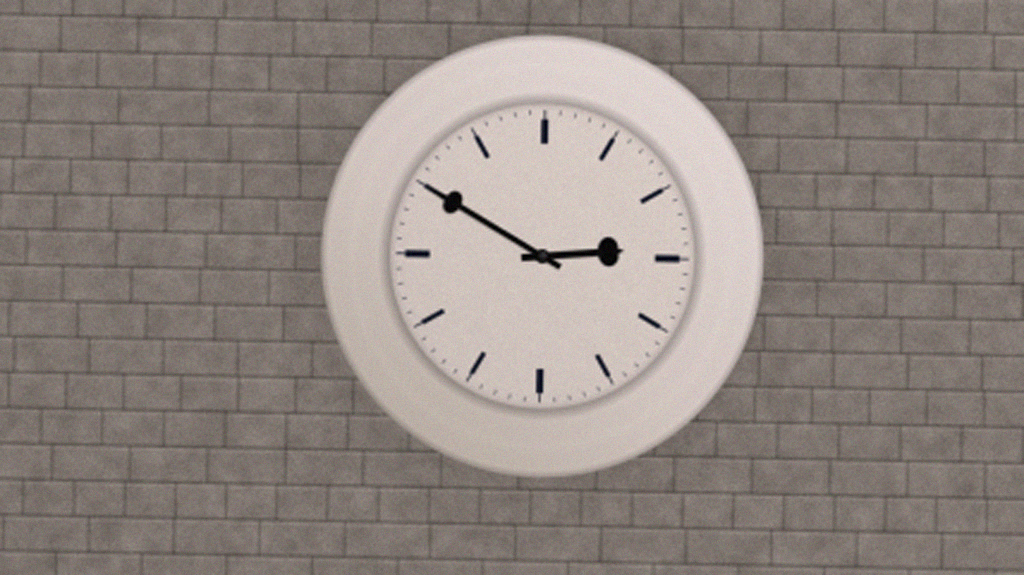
2:50
